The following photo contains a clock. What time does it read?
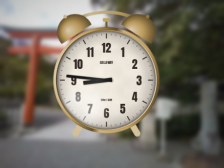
8:46
